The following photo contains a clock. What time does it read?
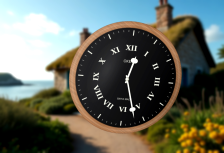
12:27
